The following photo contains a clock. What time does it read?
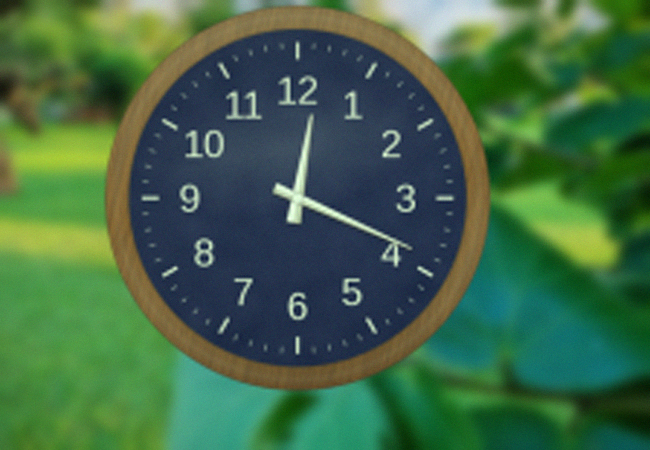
12:19
